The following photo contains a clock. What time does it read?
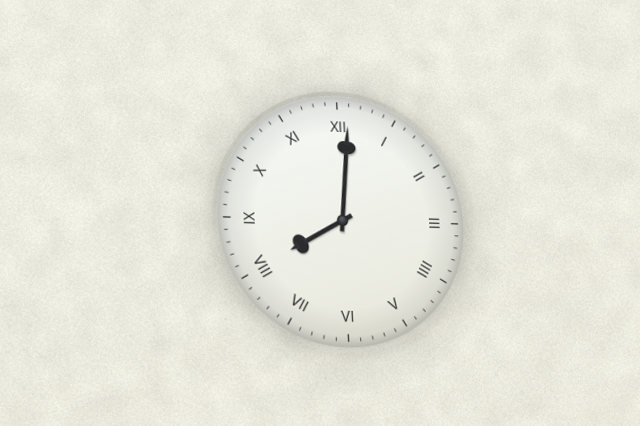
8:01
